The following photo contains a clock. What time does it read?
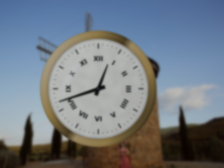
12:42
